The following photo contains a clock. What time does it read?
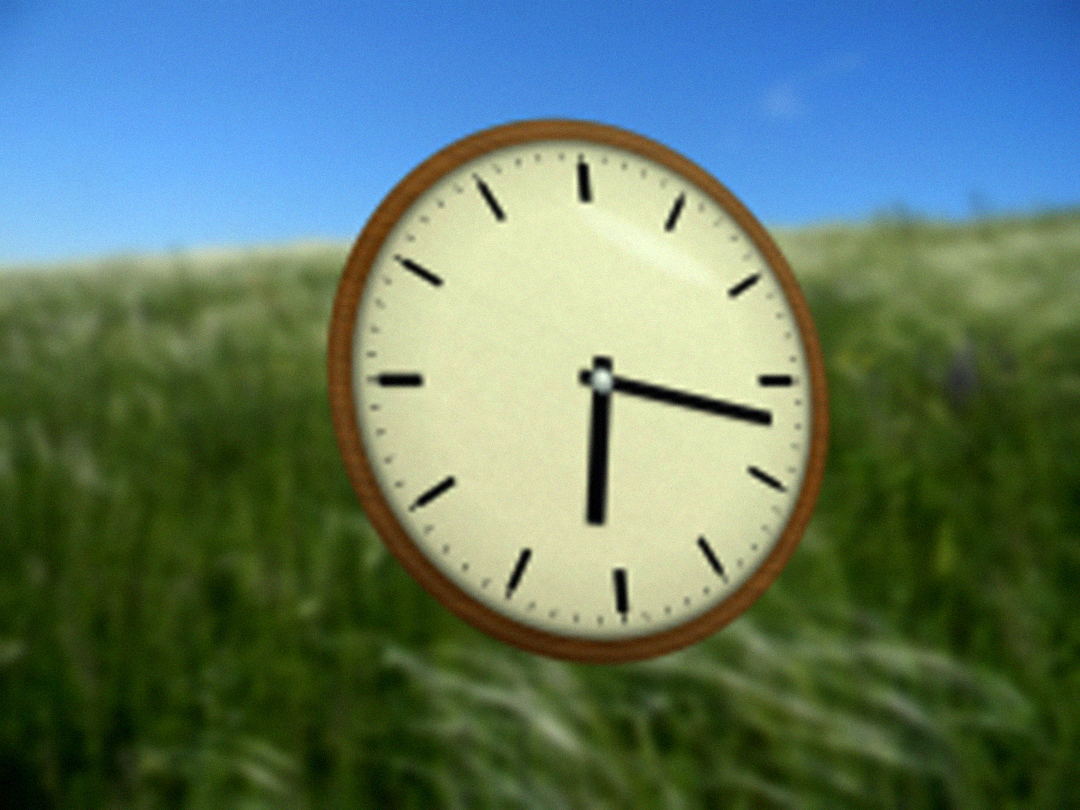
6:17
